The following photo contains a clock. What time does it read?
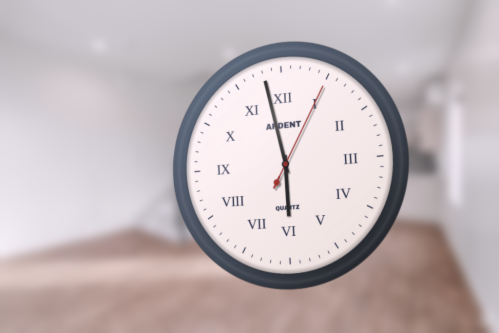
5:58:05
